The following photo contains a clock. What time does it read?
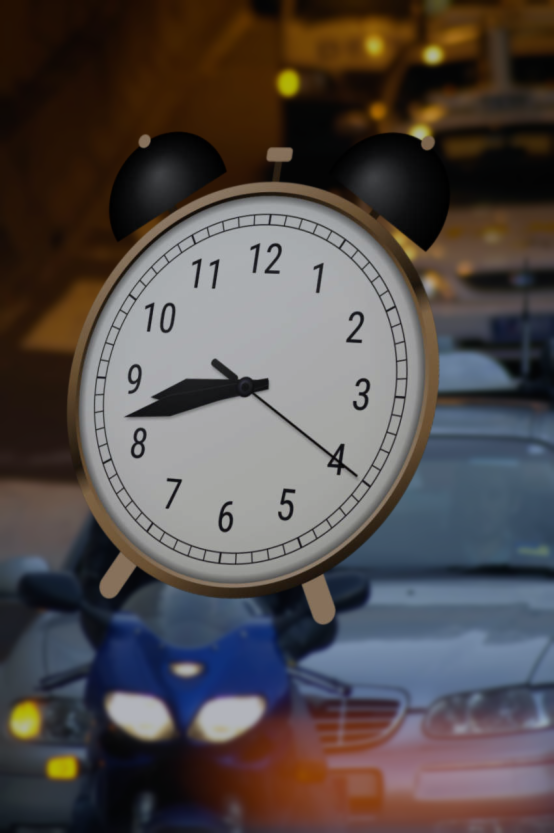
8:42:20
